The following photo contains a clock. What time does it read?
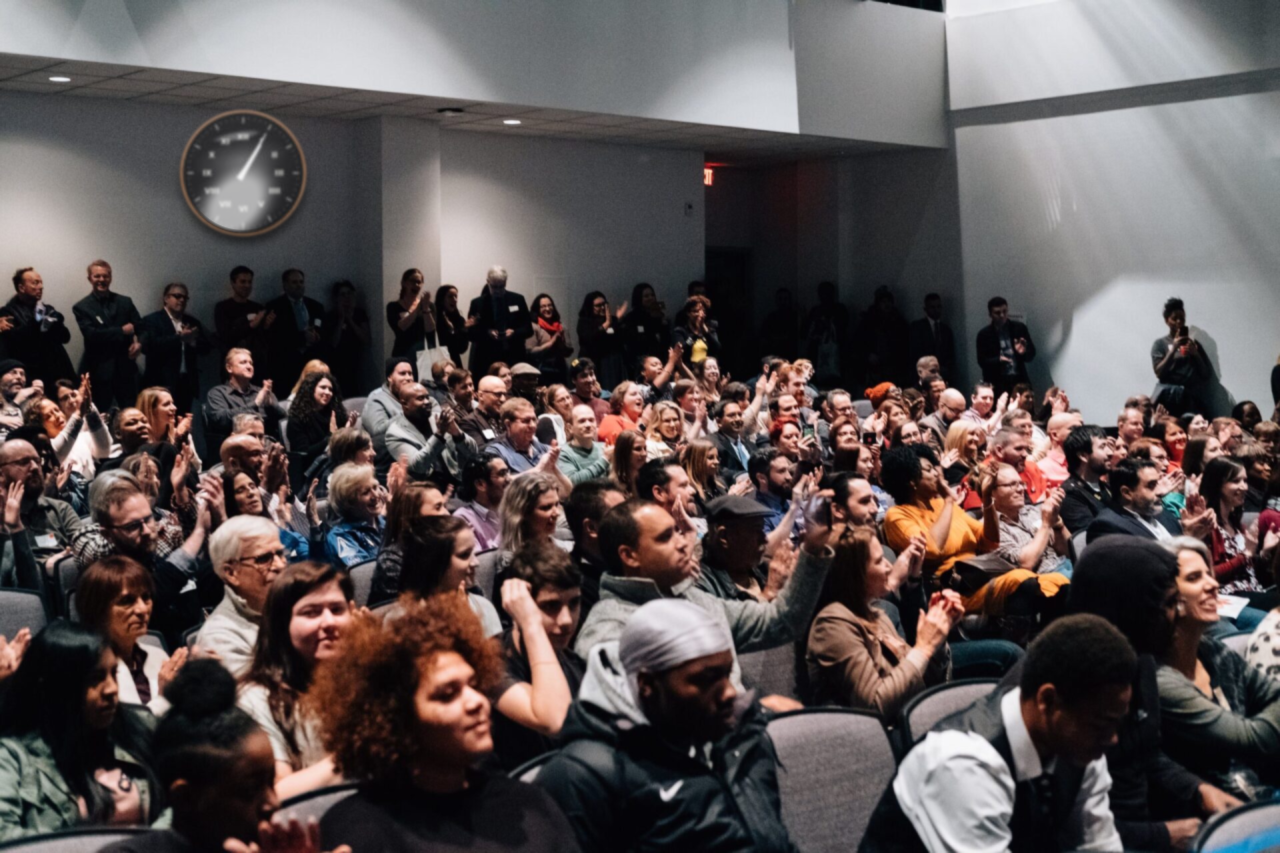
1:05
